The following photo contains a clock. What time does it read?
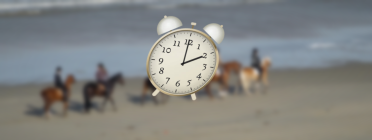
2:00
